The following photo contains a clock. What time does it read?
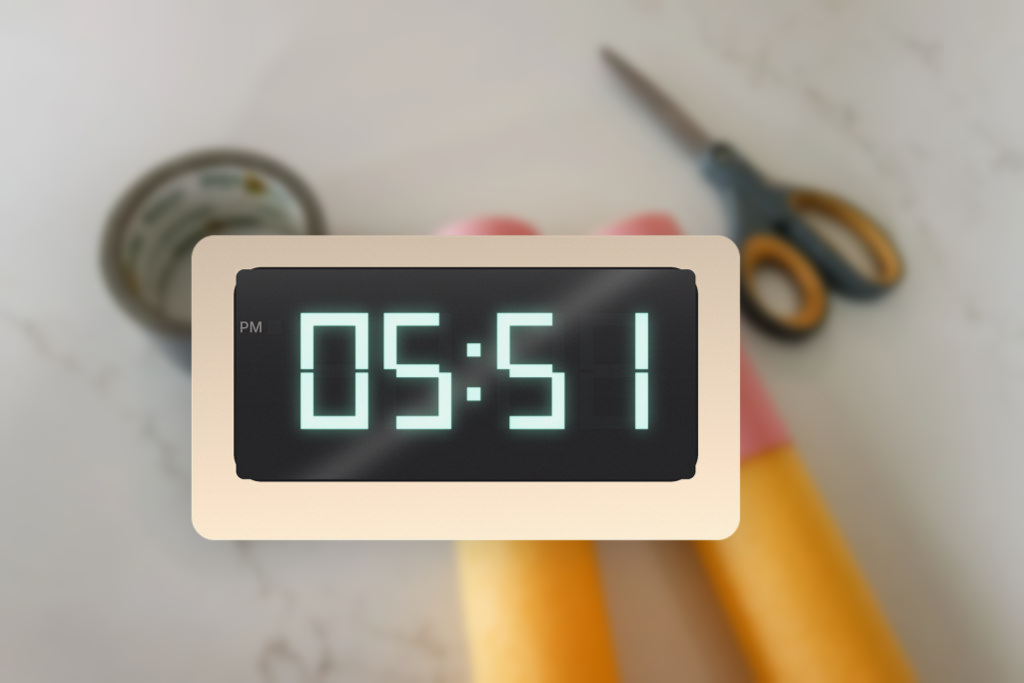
5:51
